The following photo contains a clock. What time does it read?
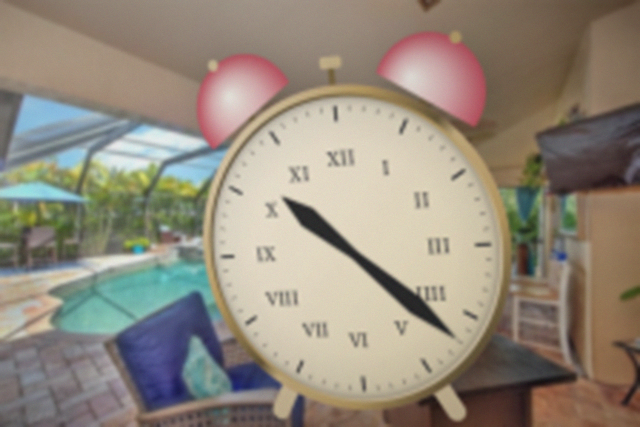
10:22
